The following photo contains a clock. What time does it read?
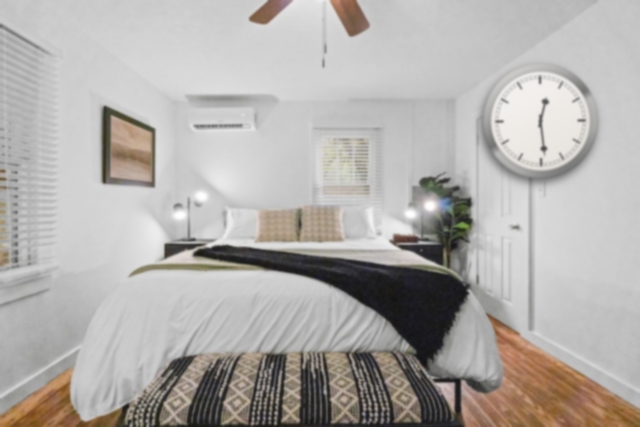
12:29
